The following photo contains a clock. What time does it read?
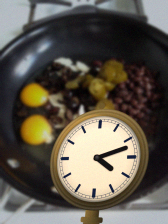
4:12
